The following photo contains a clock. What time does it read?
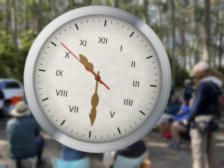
10:29:51
